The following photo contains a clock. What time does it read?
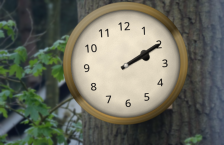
2:10
